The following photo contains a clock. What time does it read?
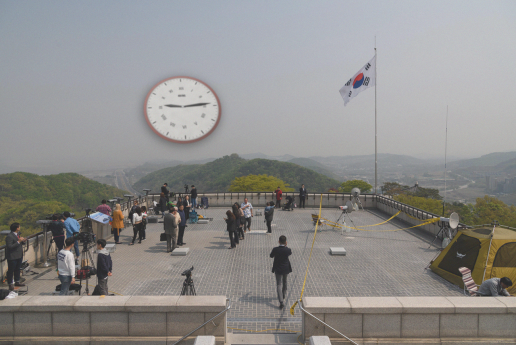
9:14
